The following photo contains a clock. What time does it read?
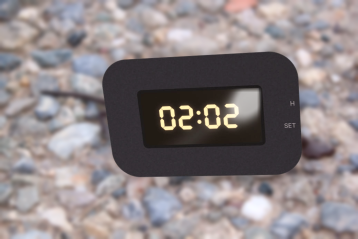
2:02
